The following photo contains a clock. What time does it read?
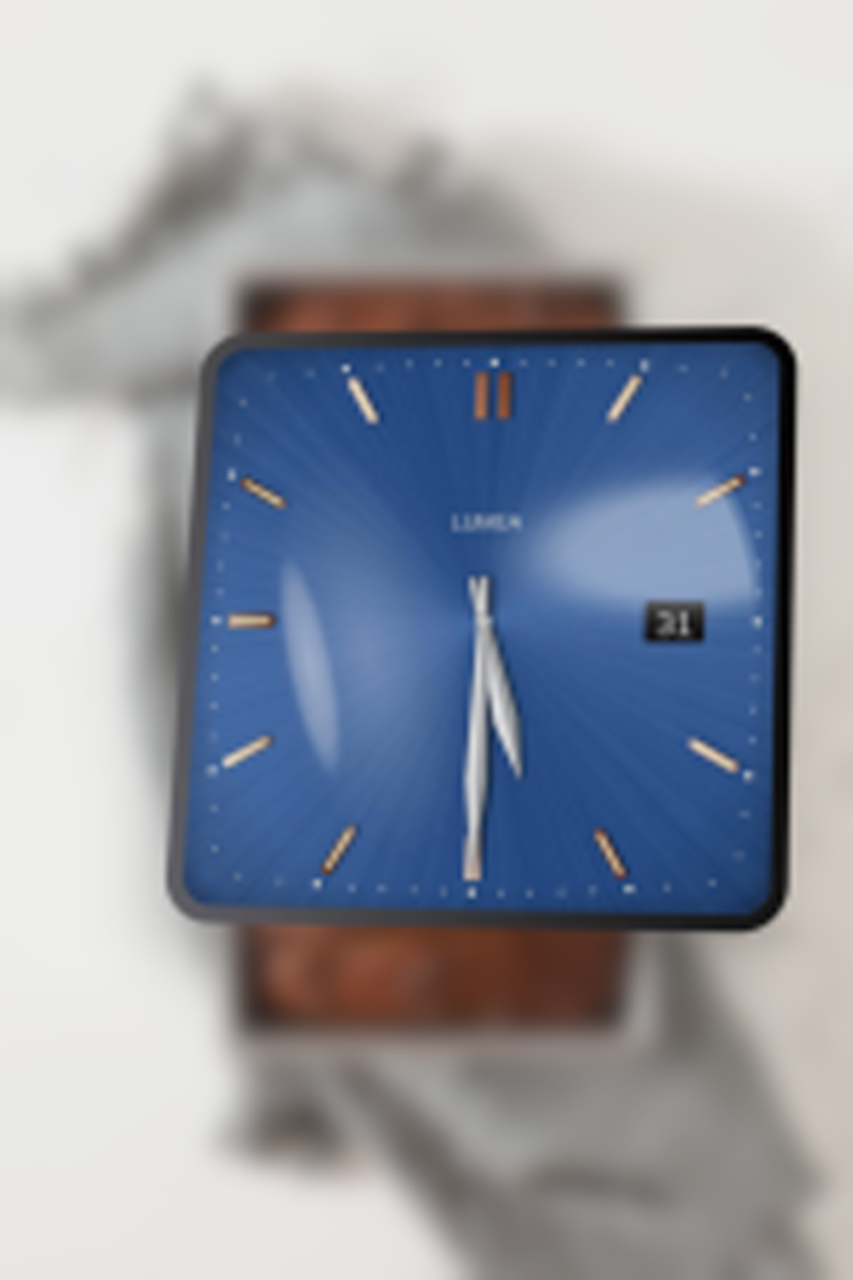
5:30
